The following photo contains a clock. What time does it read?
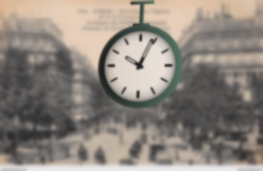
10:04
